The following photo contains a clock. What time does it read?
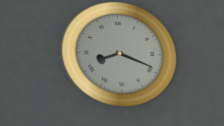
8:19
